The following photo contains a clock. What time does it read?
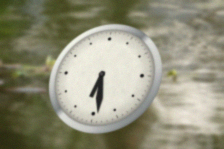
6:29
